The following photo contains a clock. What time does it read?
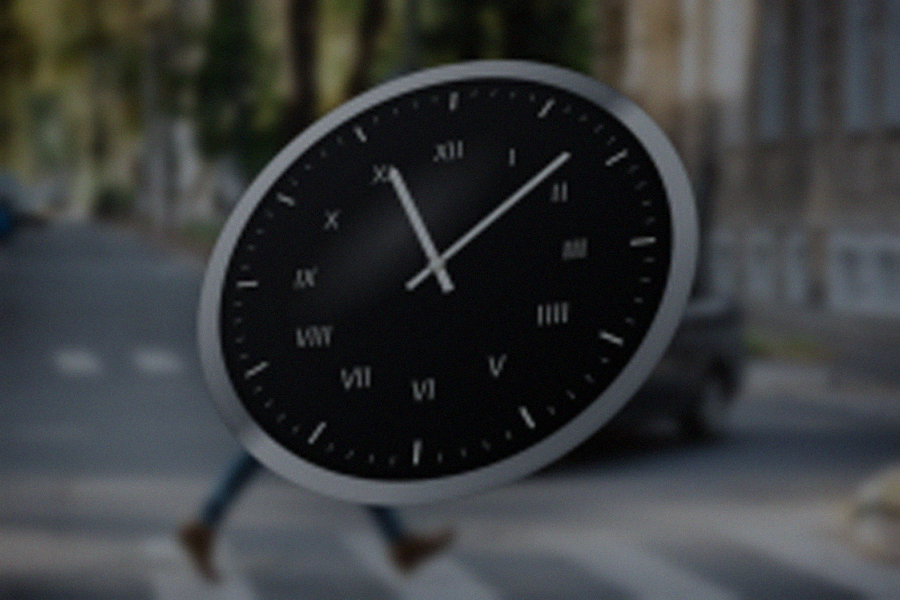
11:08
